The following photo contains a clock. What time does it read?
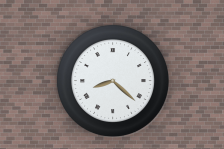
8:22
